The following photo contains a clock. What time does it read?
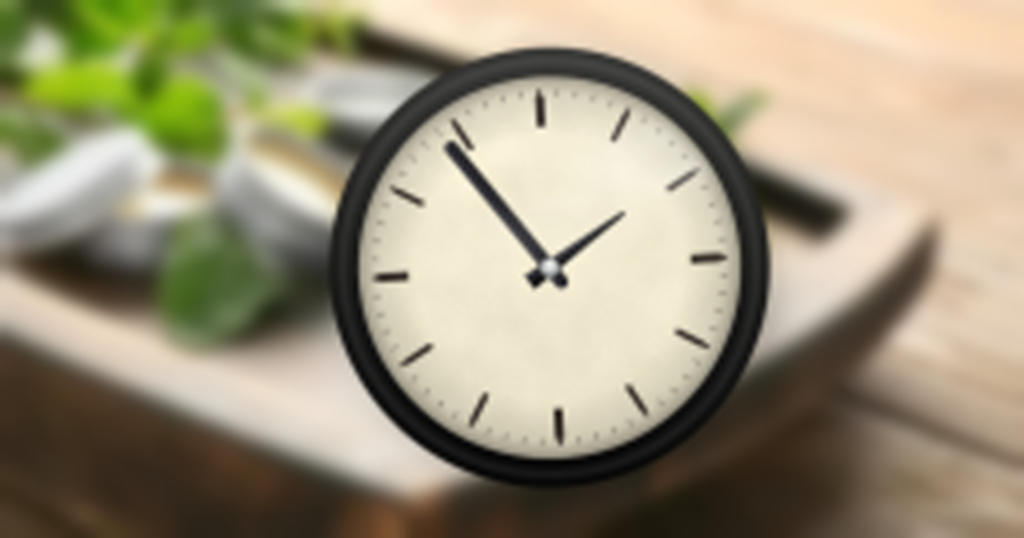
1:54
